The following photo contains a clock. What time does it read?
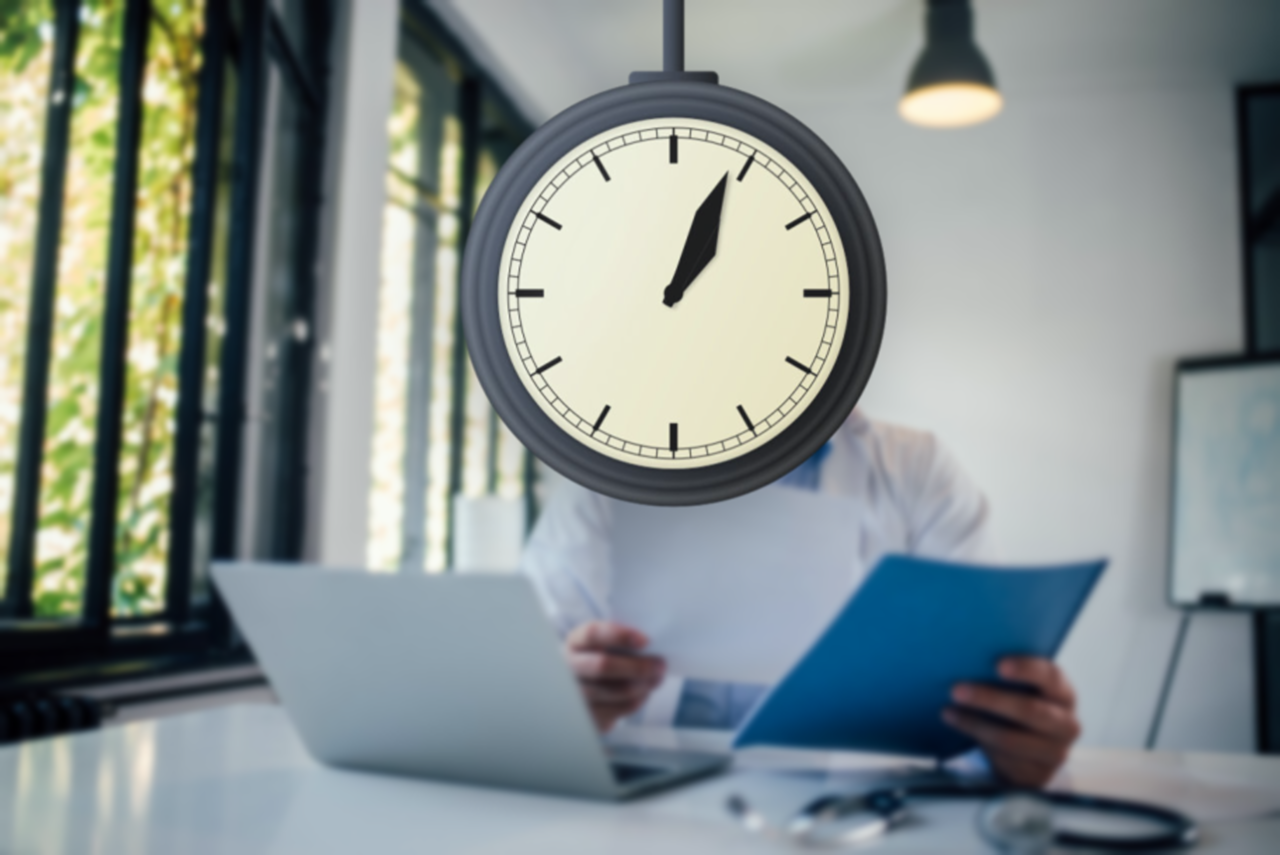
1:04
